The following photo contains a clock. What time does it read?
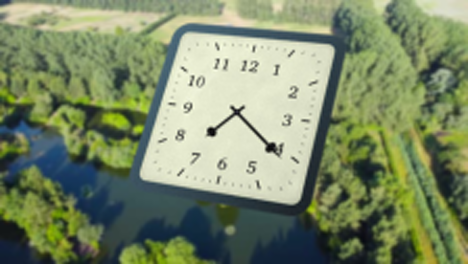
7:21
